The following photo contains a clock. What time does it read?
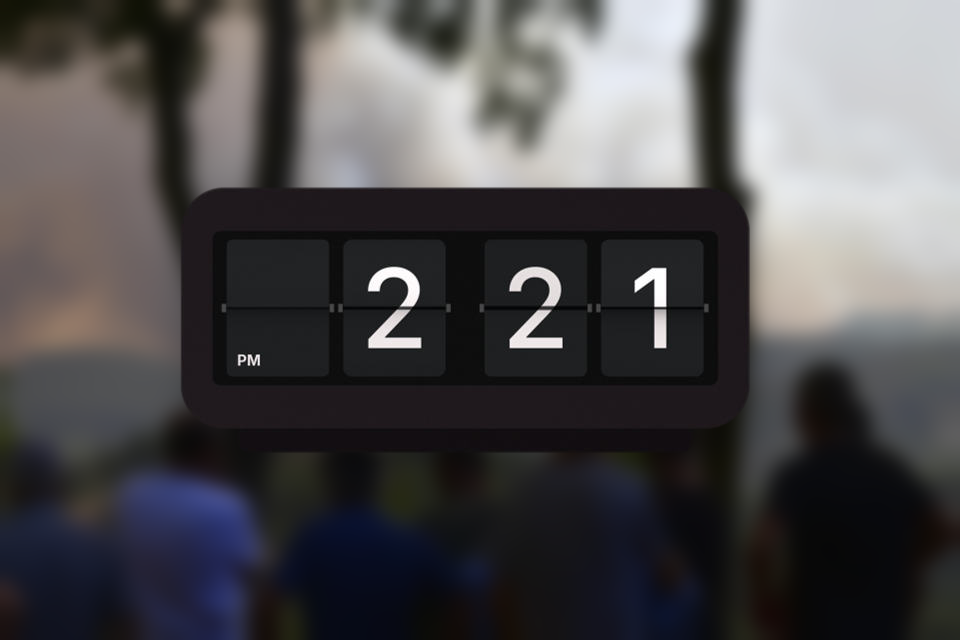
2:21
